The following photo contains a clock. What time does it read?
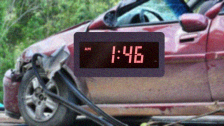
1:46
